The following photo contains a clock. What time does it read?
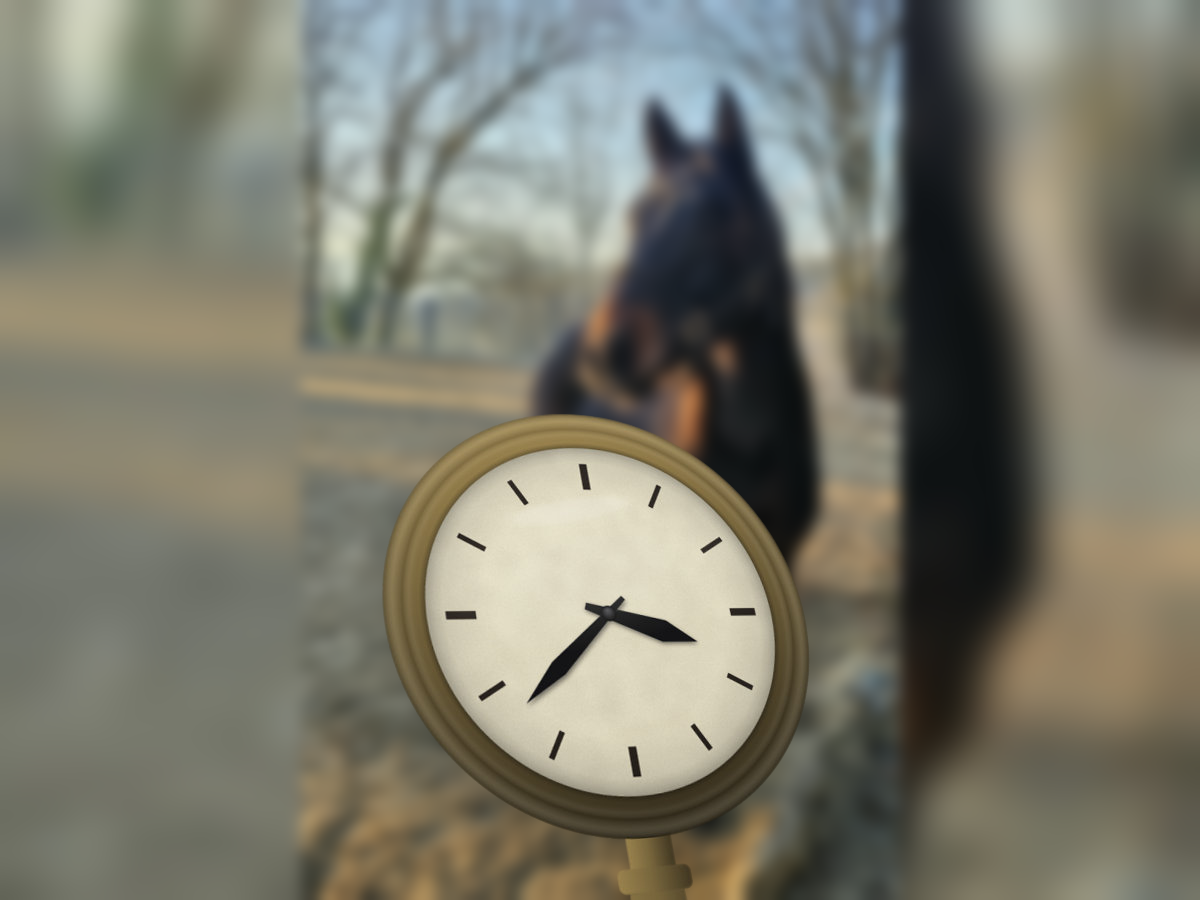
3:38
